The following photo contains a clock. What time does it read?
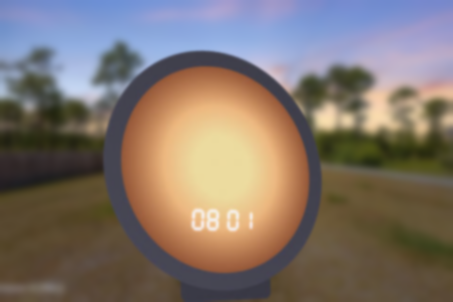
8:01
